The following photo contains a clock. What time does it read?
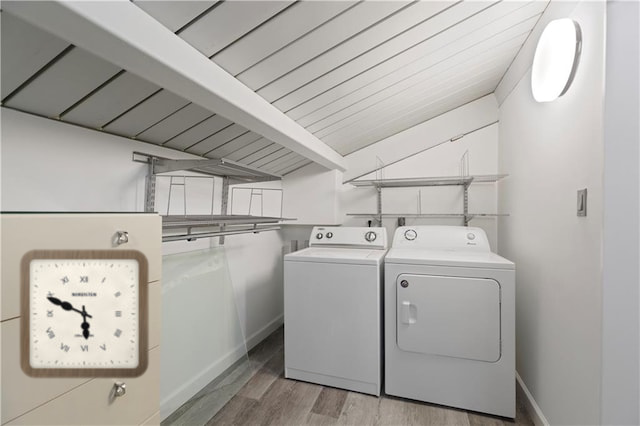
5:49
